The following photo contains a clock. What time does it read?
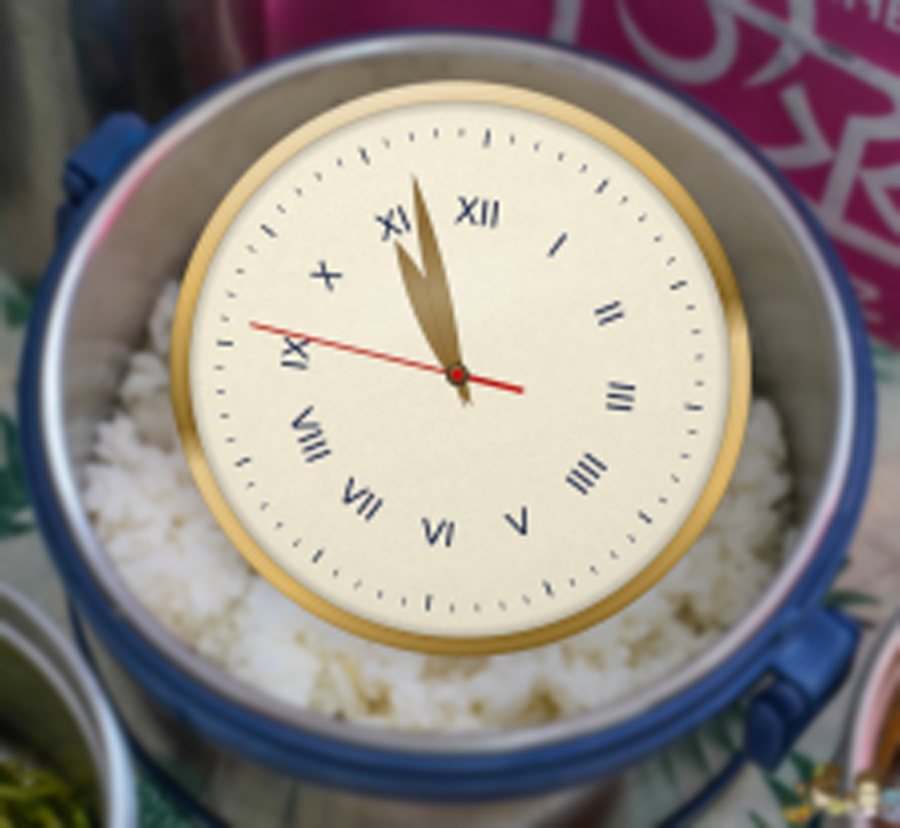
10:56:46
